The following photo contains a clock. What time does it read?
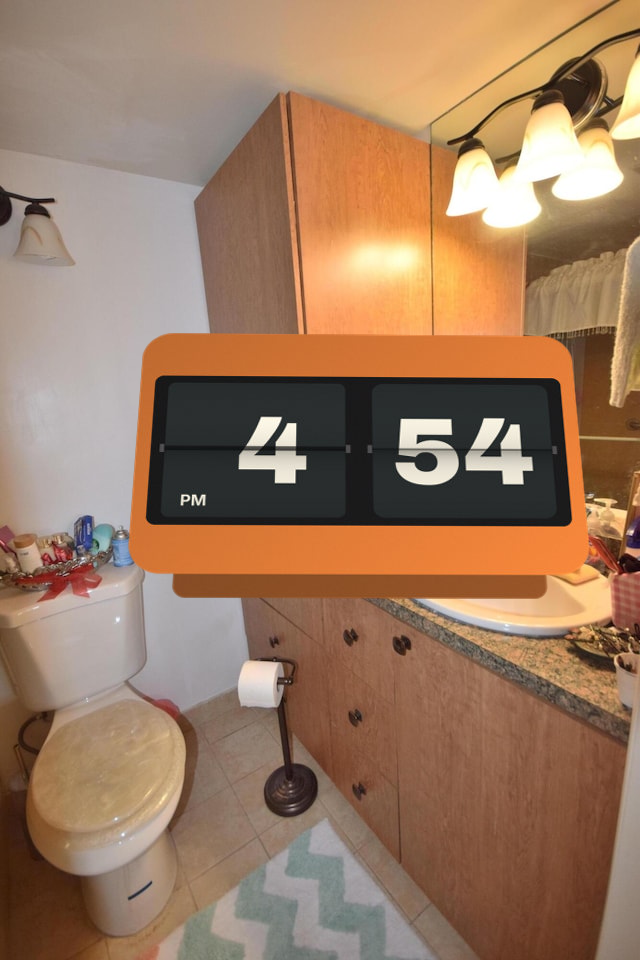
4:54
